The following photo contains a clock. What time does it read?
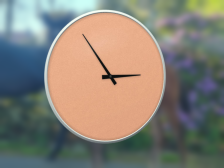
2:54
